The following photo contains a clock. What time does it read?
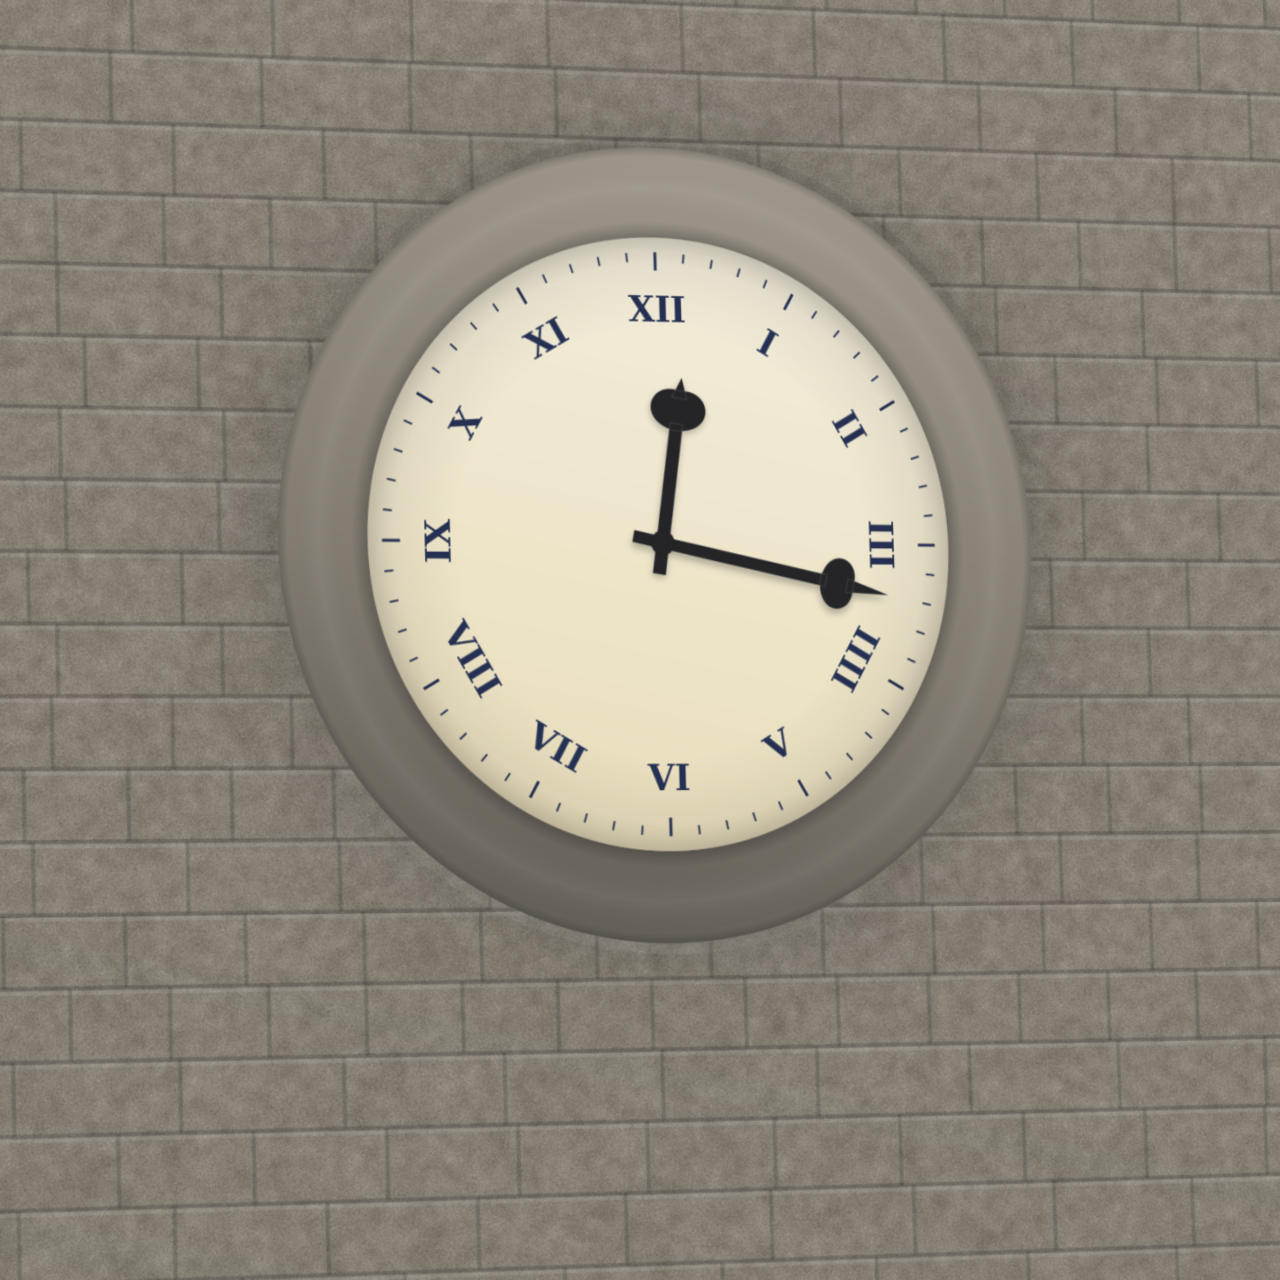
12:17
